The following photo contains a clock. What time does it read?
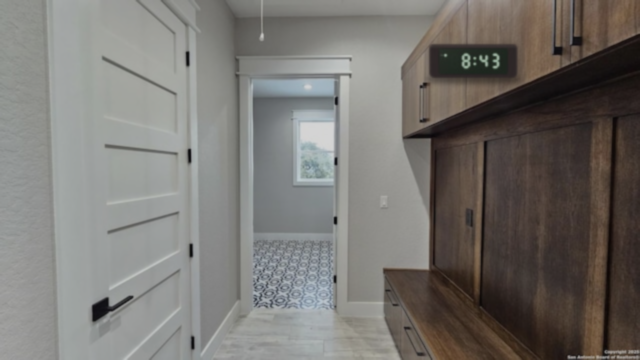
8:43
